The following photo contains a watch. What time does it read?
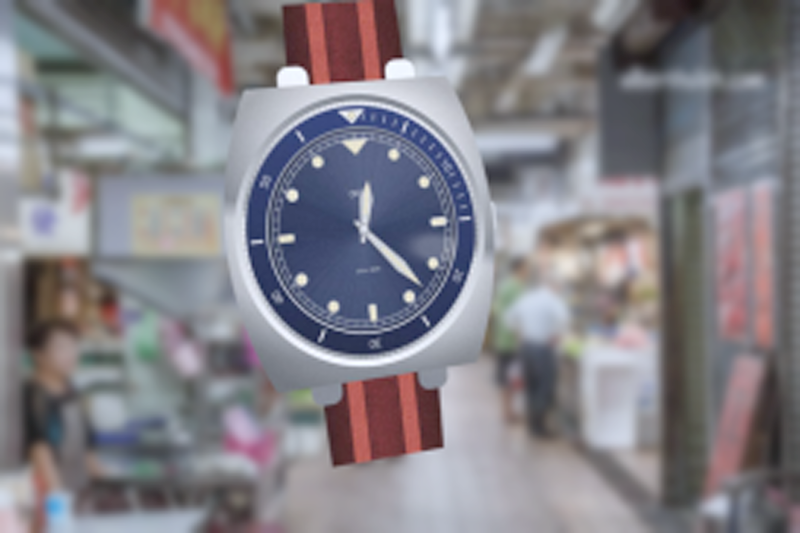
12:23
